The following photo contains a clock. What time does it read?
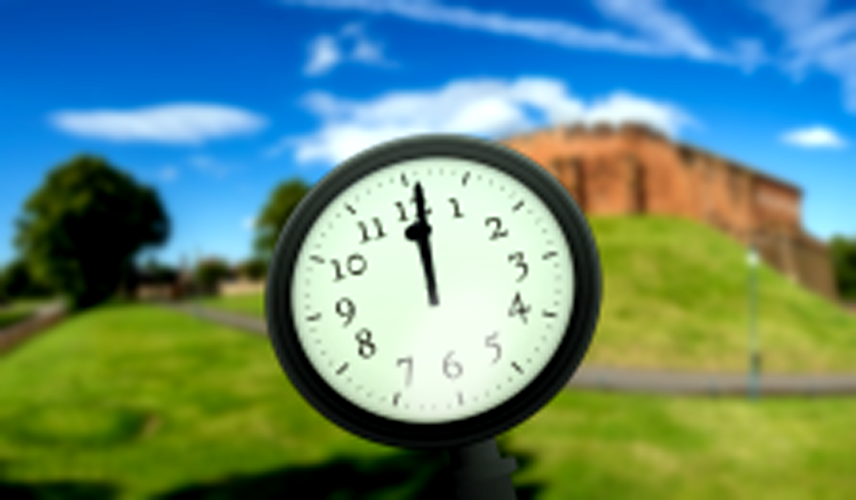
12:01
